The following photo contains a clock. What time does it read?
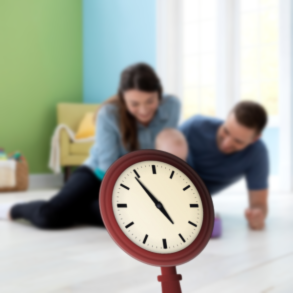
4:54
